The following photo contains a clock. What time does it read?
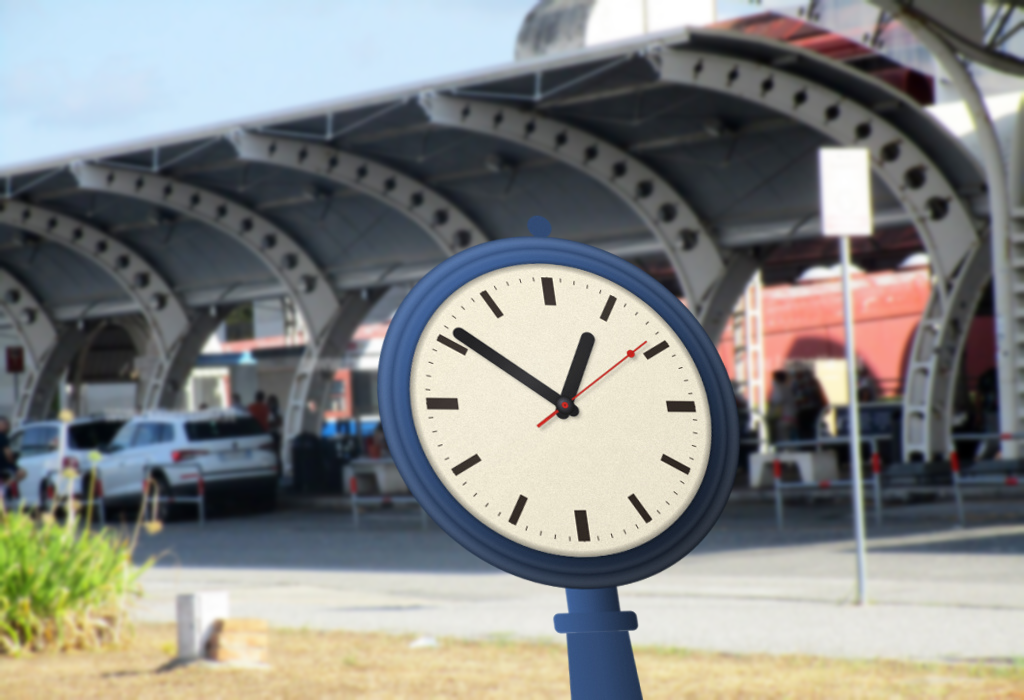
12:51:09
